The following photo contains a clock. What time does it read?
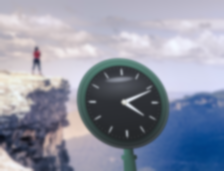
4:11
